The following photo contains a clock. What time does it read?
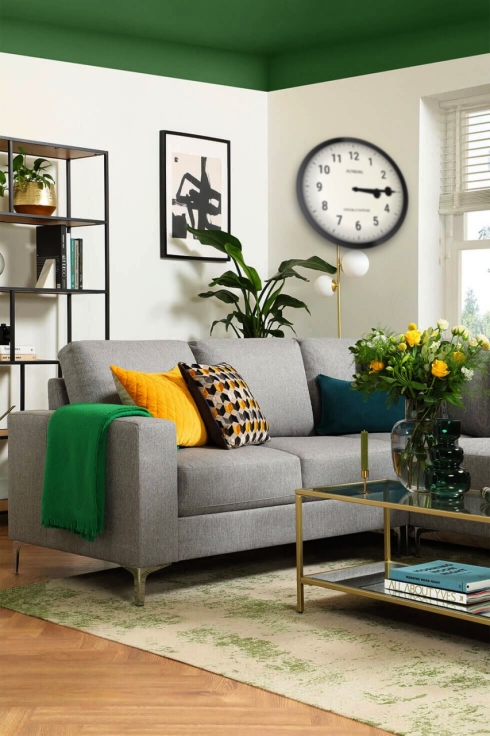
3:15
